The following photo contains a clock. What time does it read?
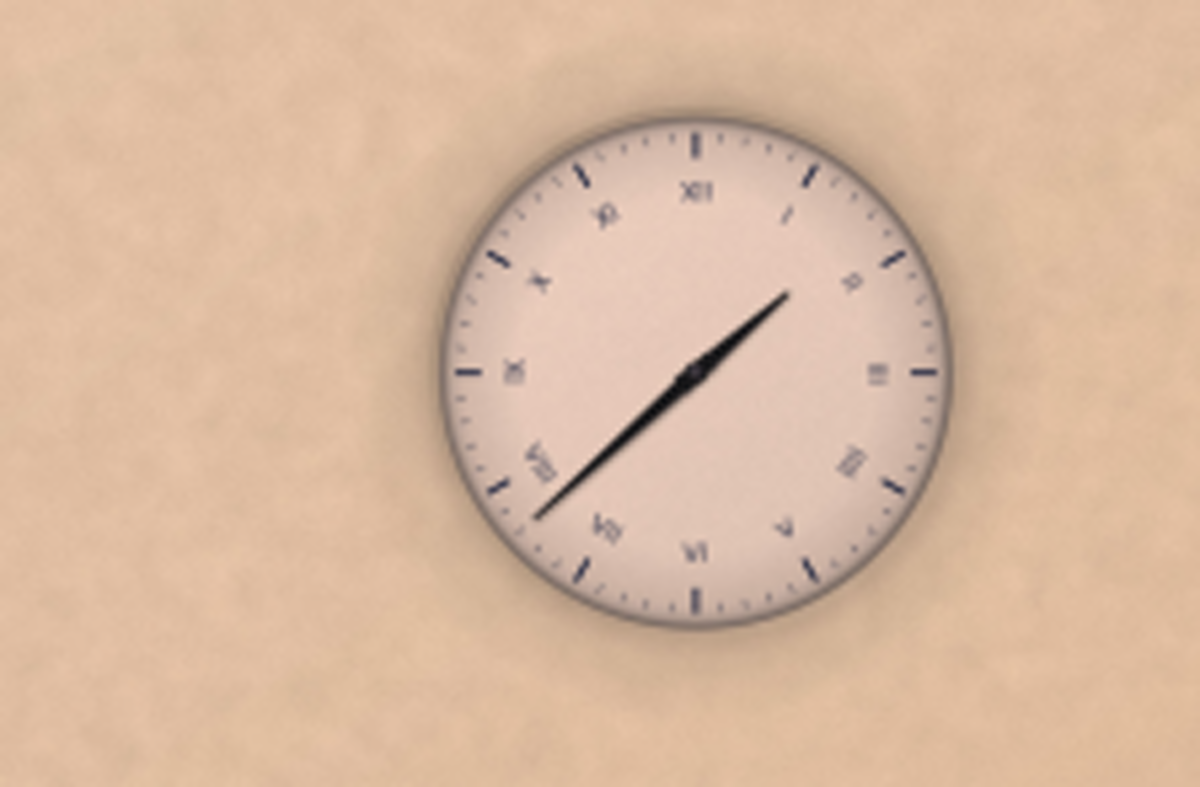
1:38
